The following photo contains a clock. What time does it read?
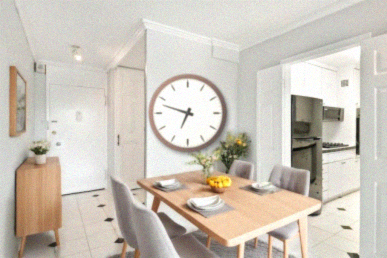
6:48
